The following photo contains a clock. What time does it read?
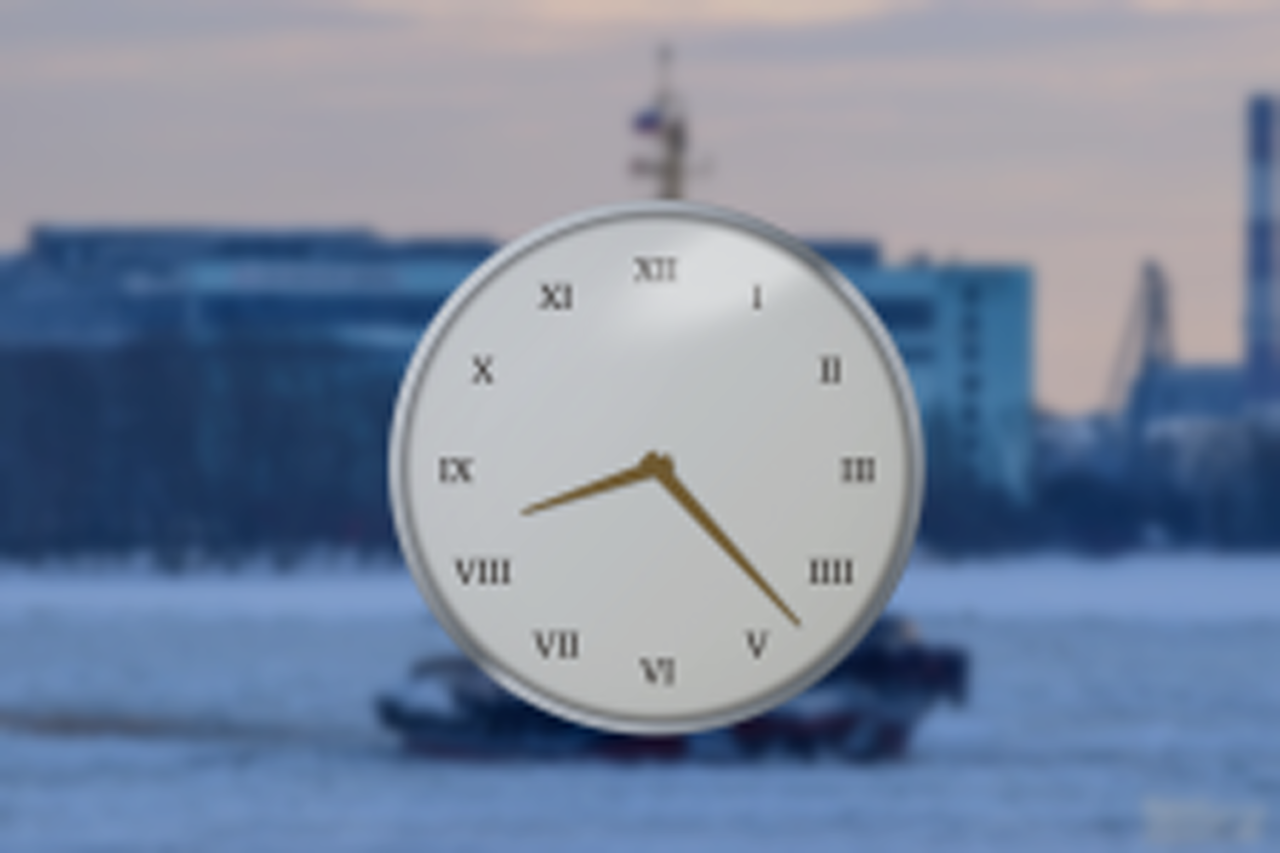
8:23
